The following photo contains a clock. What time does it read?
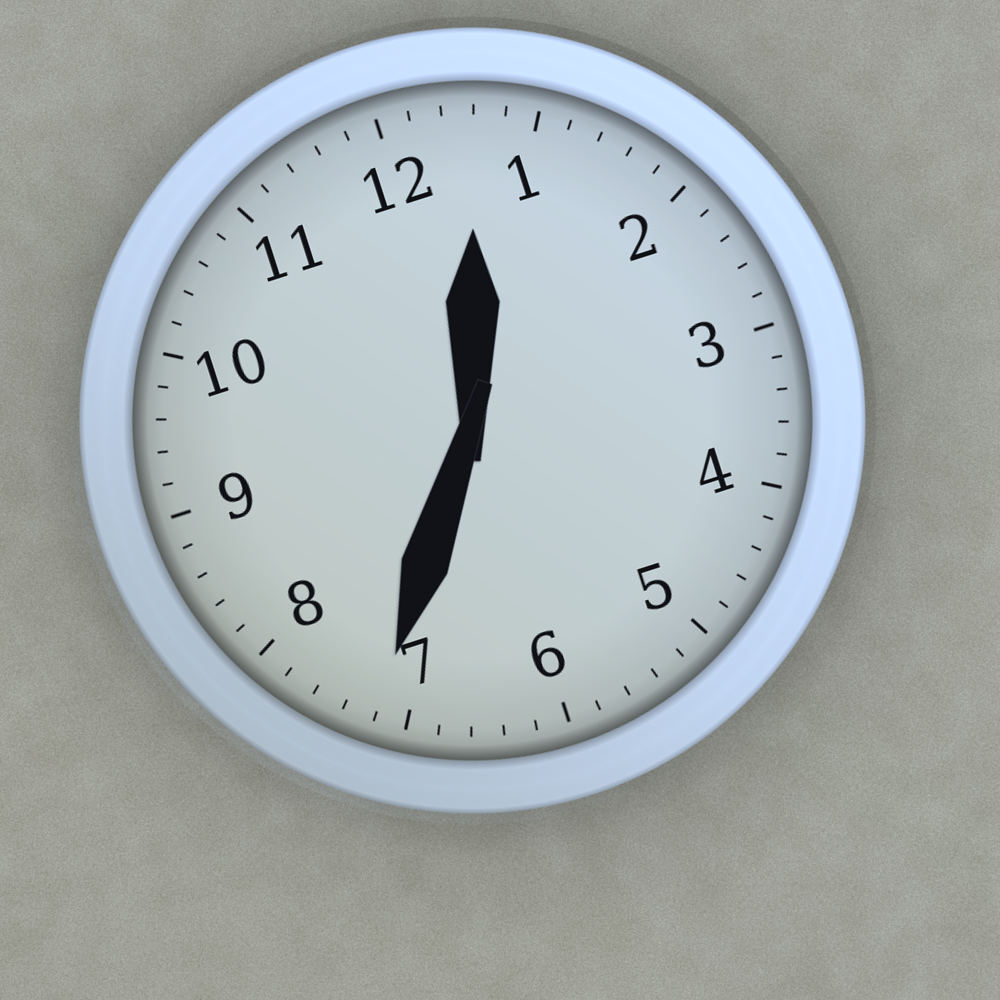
12:36
